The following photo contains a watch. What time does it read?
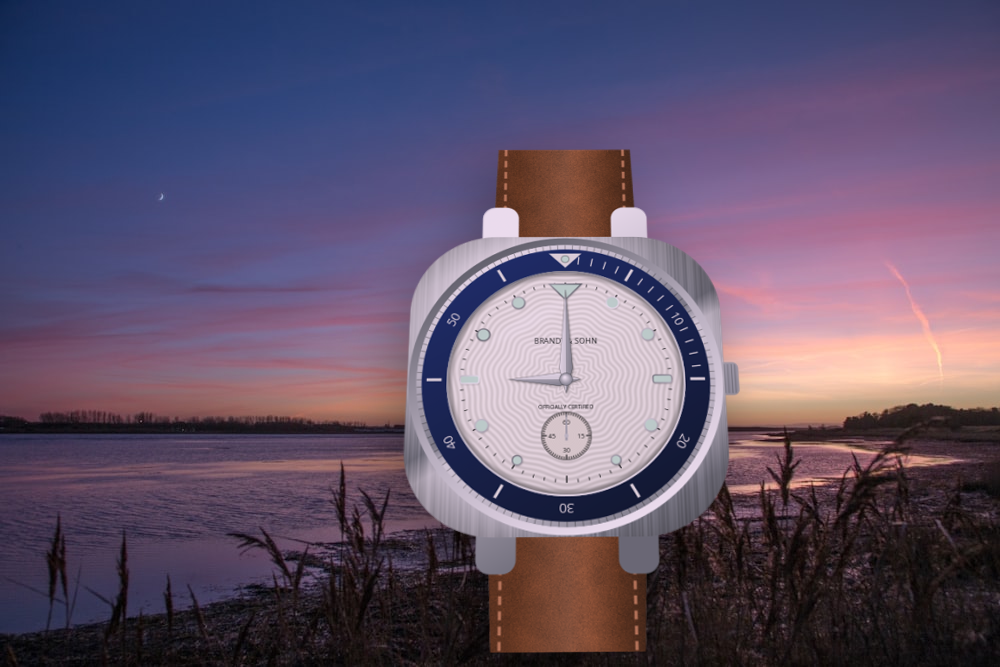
9:00
